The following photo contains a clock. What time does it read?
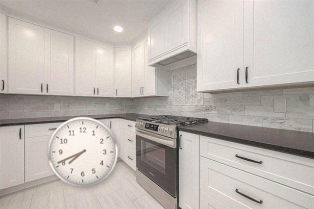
7:41
